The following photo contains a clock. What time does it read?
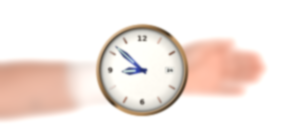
8:52
